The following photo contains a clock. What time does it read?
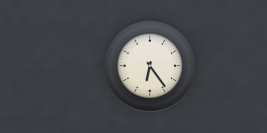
6:24
